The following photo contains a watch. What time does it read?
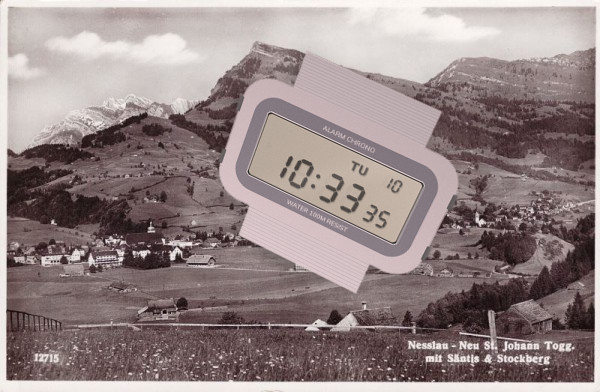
10:33:35
